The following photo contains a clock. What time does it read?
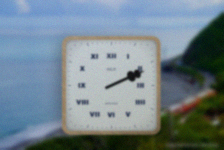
2:11
